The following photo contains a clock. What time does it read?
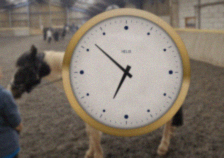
6:52
